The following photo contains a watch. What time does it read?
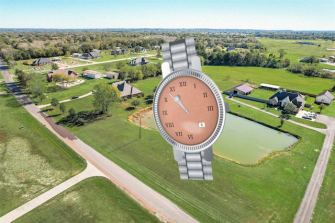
10:53
